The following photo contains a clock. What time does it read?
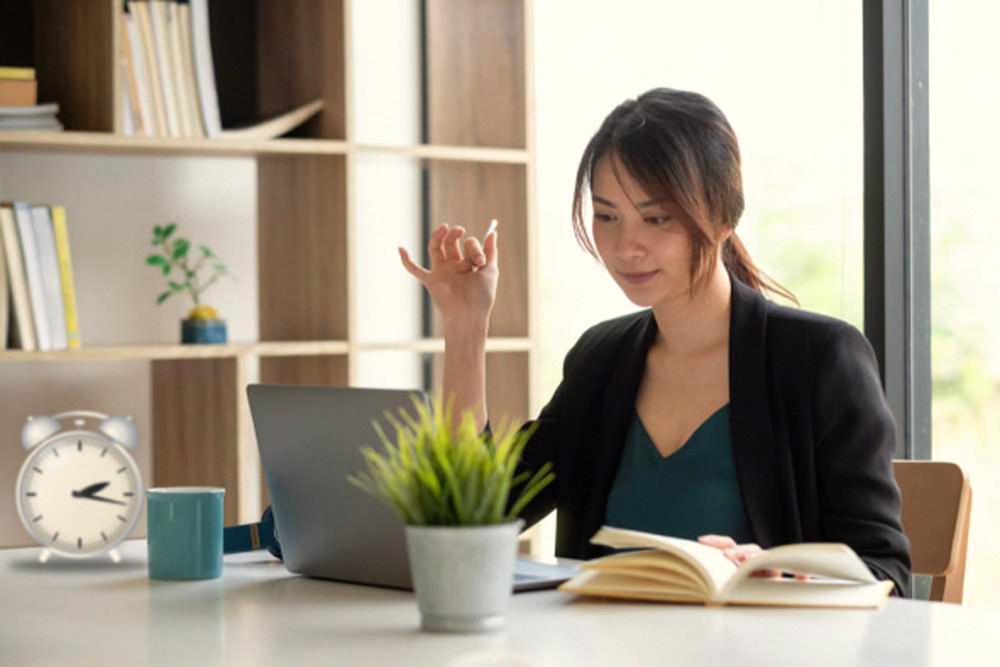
2:17
